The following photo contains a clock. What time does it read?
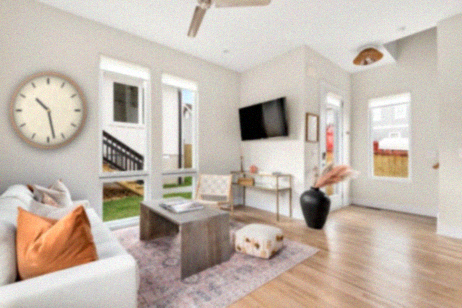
10:28
